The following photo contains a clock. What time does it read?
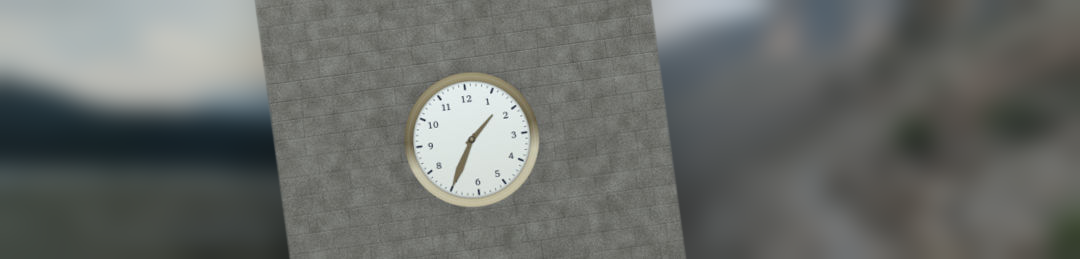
1:35
